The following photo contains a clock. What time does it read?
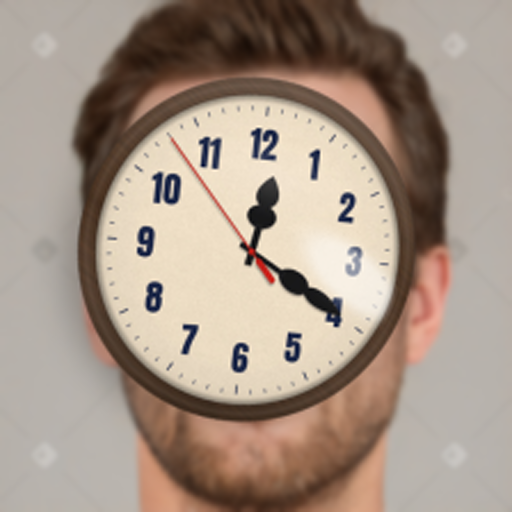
12:19:53
